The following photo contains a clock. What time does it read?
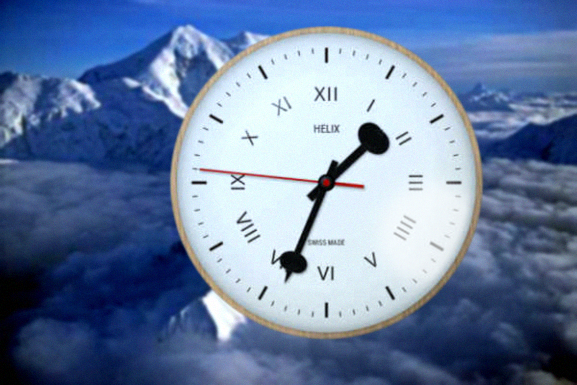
1:33:46
